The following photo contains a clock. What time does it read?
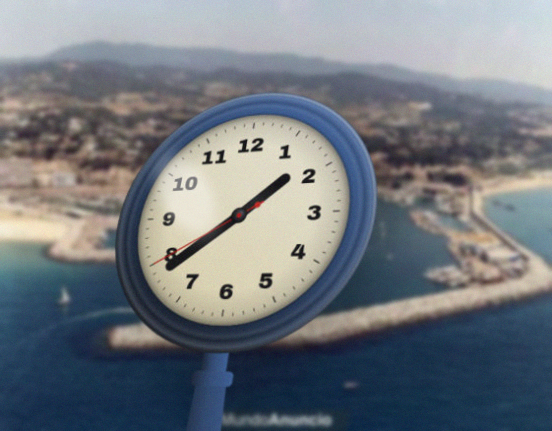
1:38:40
